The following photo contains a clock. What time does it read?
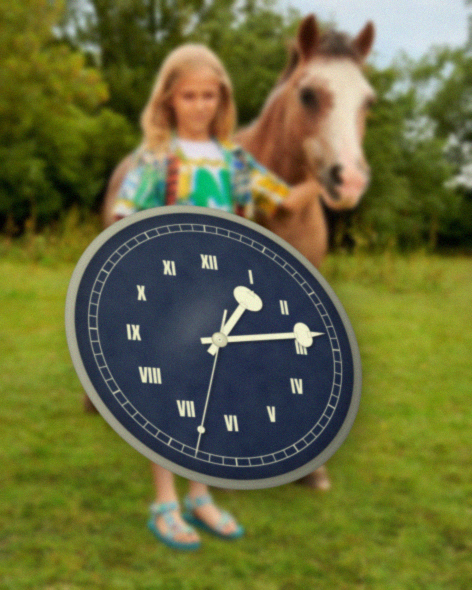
1:13:33
